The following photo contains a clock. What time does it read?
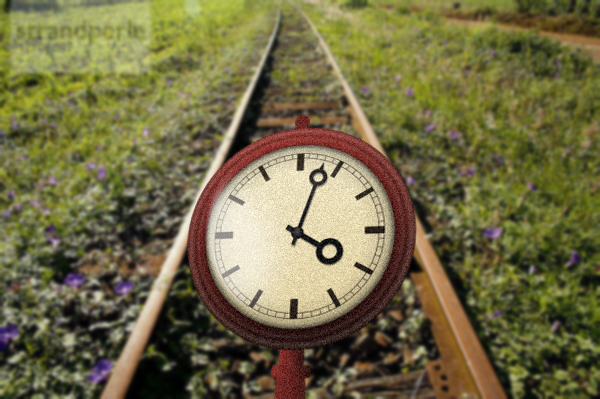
4:03
